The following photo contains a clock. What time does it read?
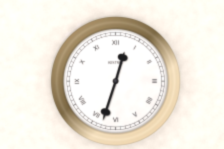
12:33
